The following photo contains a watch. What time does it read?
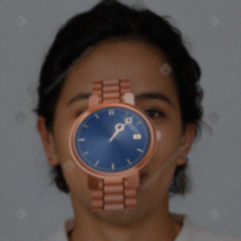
1:07
